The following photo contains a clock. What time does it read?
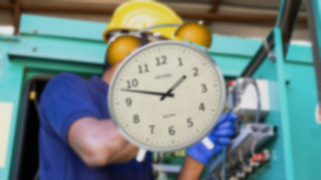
1:48
